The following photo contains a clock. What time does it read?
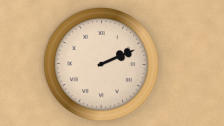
2:11
